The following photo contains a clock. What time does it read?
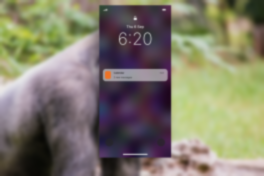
6:20
